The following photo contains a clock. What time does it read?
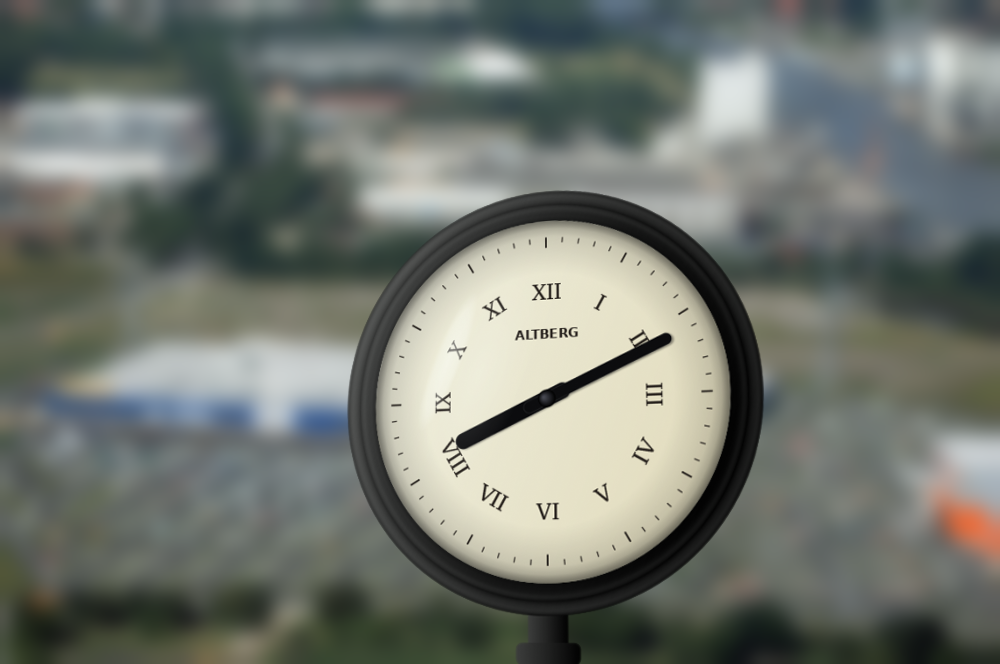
8:11
